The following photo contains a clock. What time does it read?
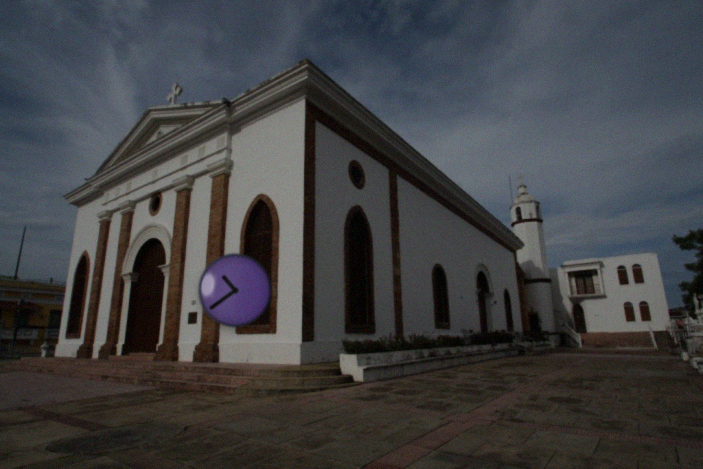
10:39
